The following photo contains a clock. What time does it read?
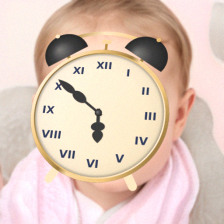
5:51
